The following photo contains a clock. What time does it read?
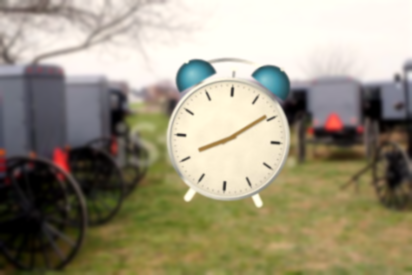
8:09
